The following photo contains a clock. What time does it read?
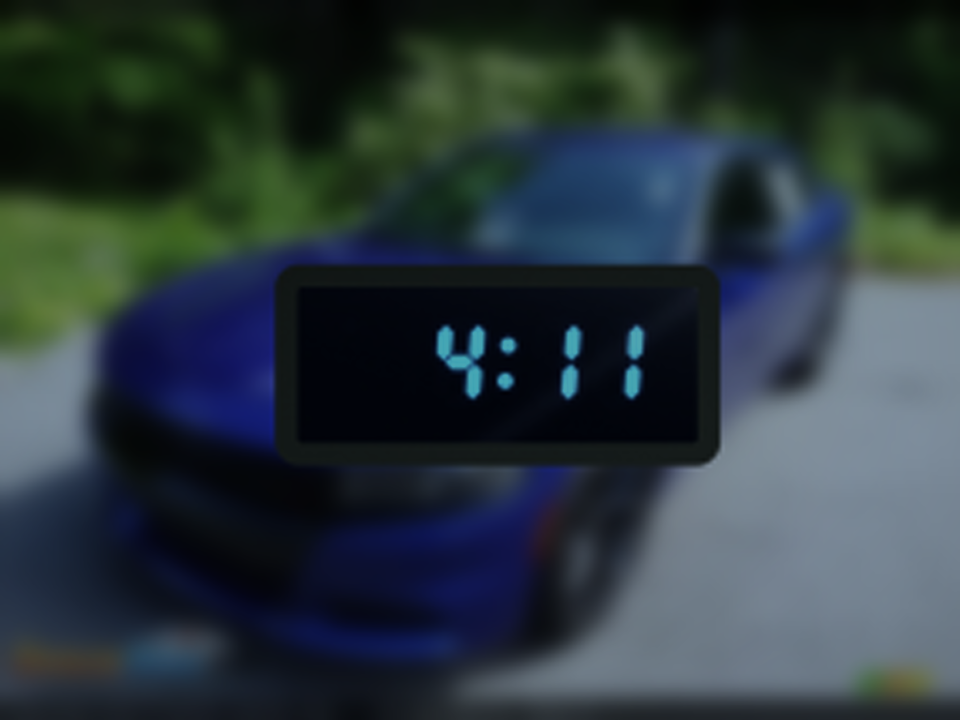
4:11
